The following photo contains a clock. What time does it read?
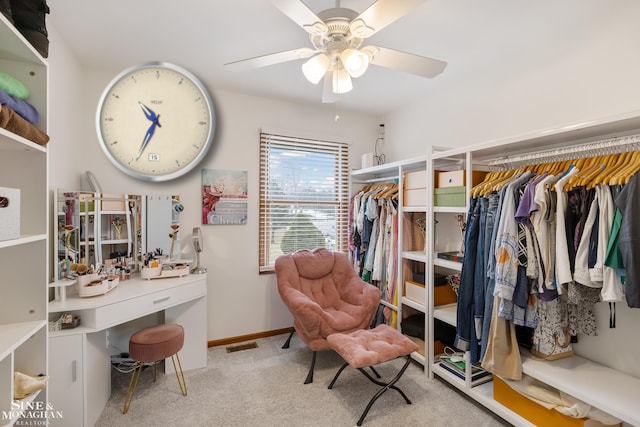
10:34
